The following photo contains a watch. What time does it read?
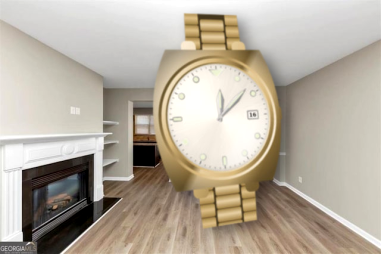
12:08
